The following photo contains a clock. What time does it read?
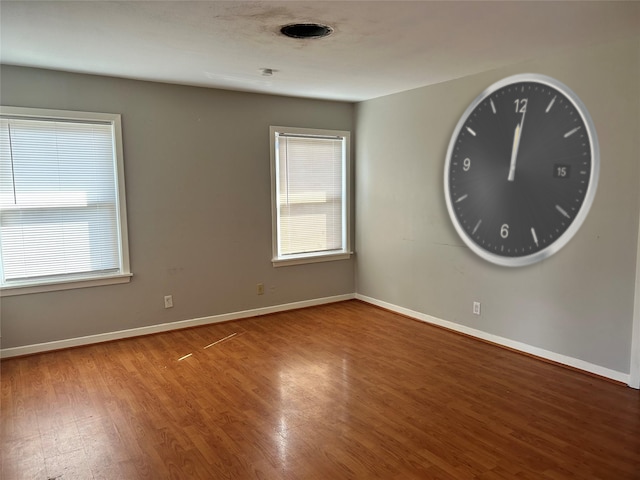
12:01
